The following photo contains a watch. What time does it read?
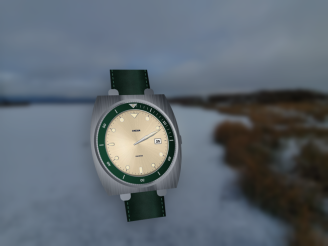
2:11
